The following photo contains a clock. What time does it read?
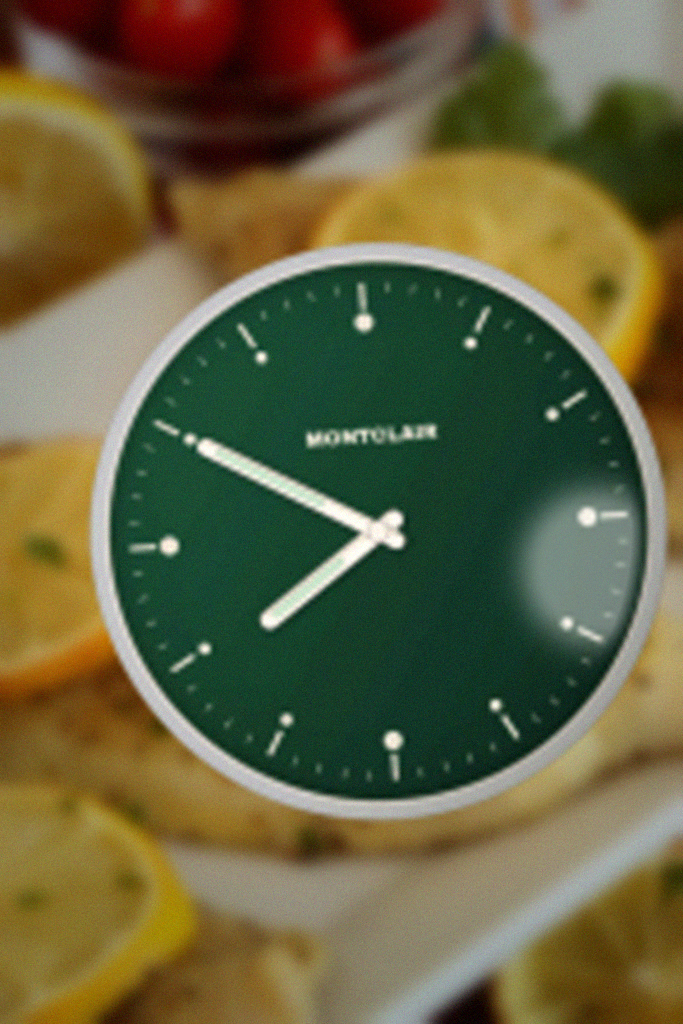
7:50
